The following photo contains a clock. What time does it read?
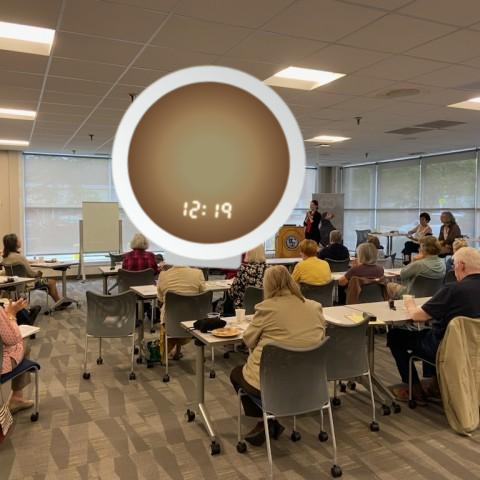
12:19
